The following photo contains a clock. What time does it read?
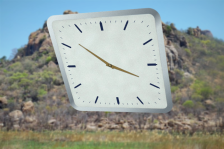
3:52
